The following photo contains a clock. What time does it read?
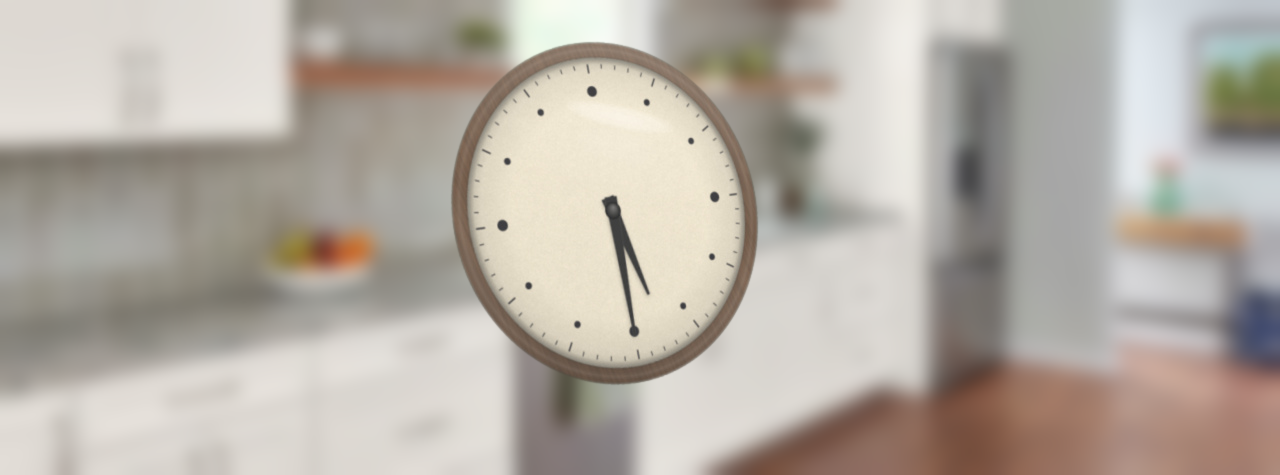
5:30
